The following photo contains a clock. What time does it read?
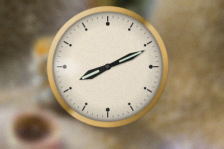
8:11
